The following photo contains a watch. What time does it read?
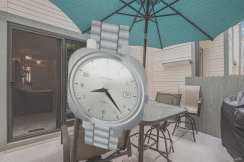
8:23
